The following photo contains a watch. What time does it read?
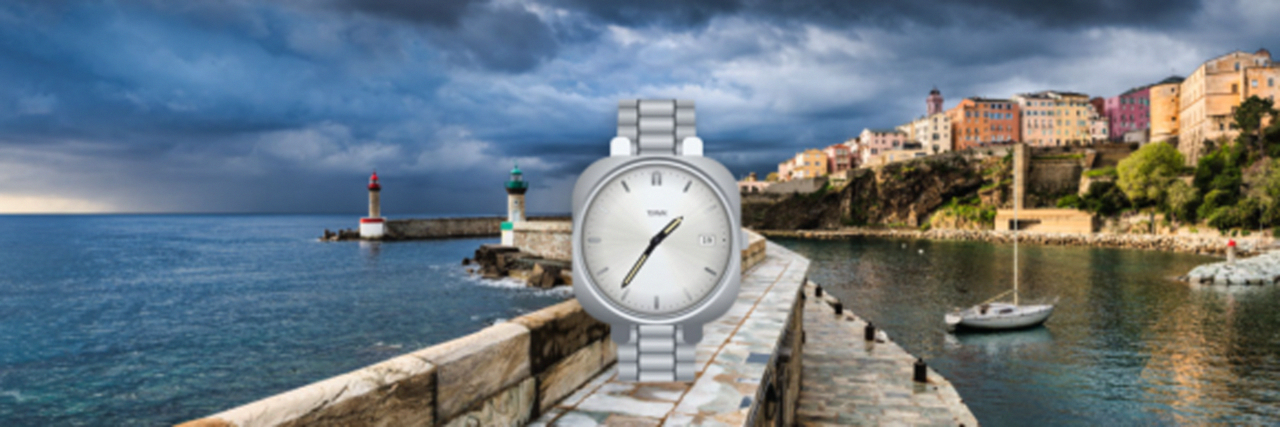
1:36
